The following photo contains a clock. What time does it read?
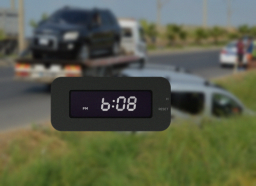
6:08
